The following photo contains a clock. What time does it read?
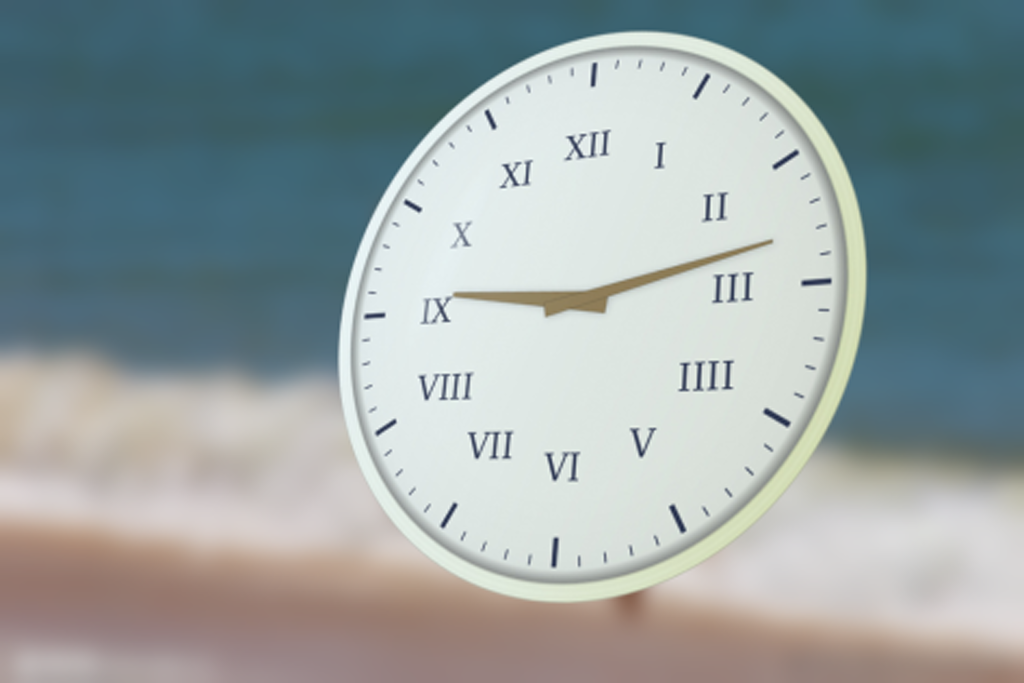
9:13
